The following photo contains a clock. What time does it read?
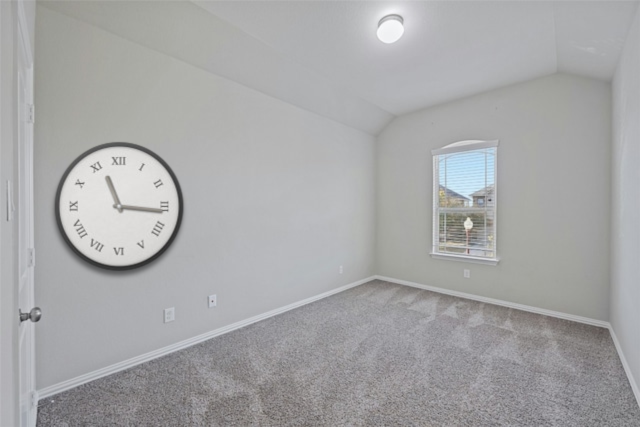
11:16
